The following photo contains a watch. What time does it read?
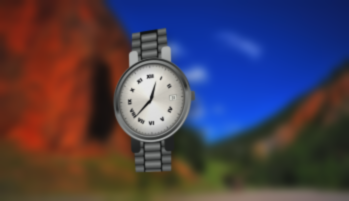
12:38
